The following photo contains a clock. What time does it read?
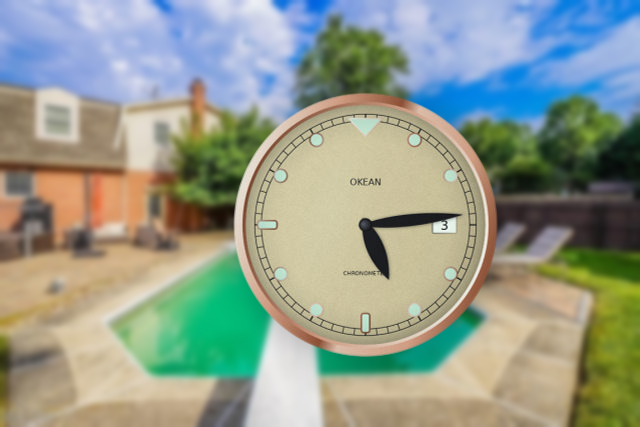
5:14
